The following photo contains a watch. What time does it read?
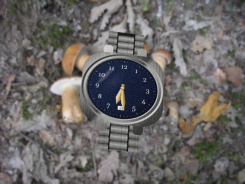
6:29
